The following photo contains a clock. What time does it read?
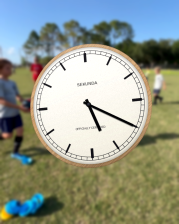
5:20
